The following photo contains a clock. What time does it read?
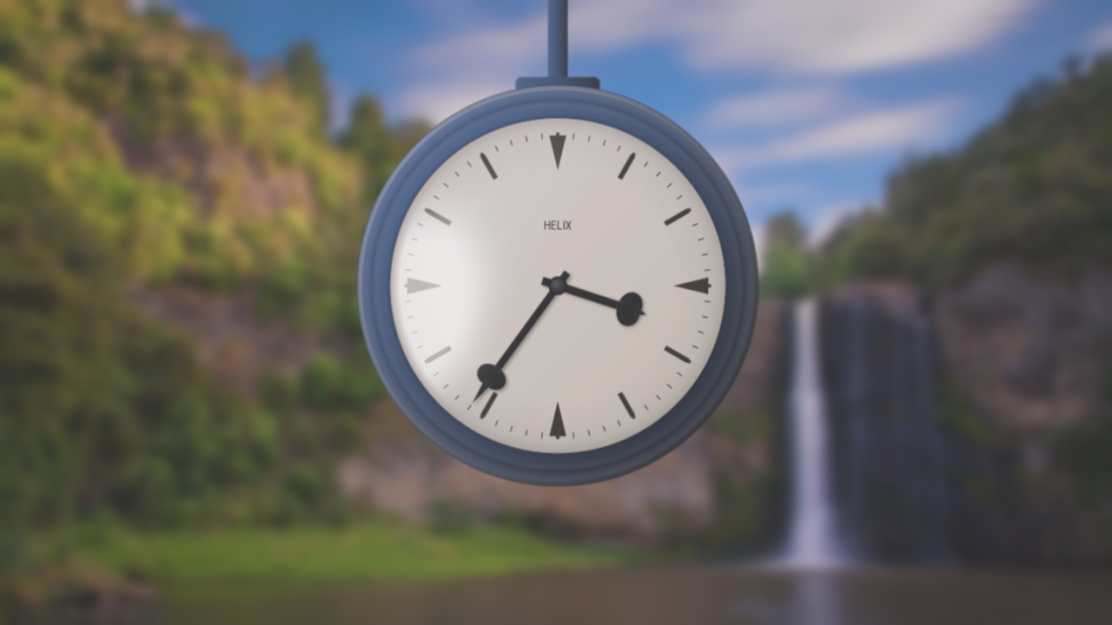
3:36
